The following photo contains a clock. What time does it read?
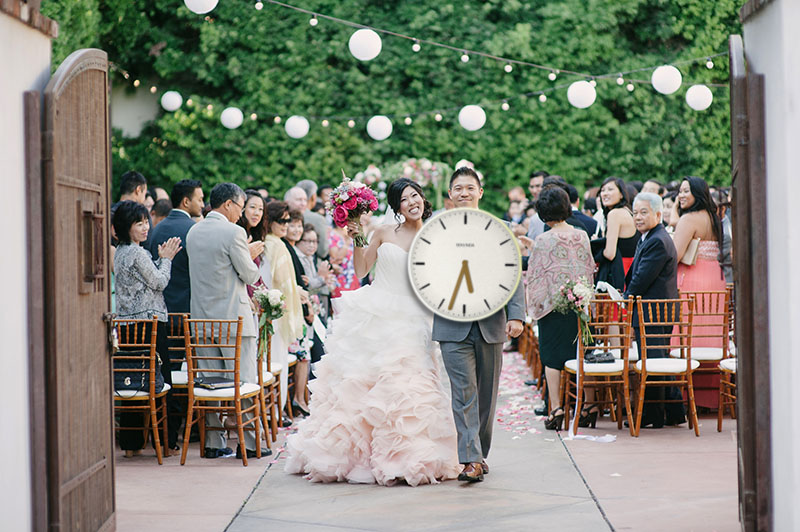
5:33
